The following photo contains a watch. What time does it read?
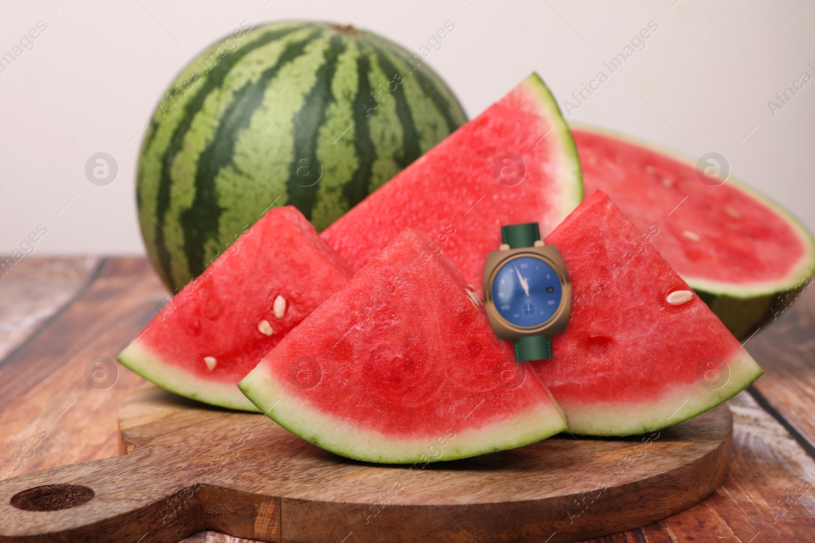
11:57
